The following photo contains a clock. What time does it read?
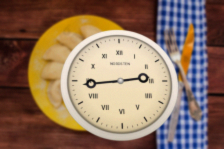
2:44
